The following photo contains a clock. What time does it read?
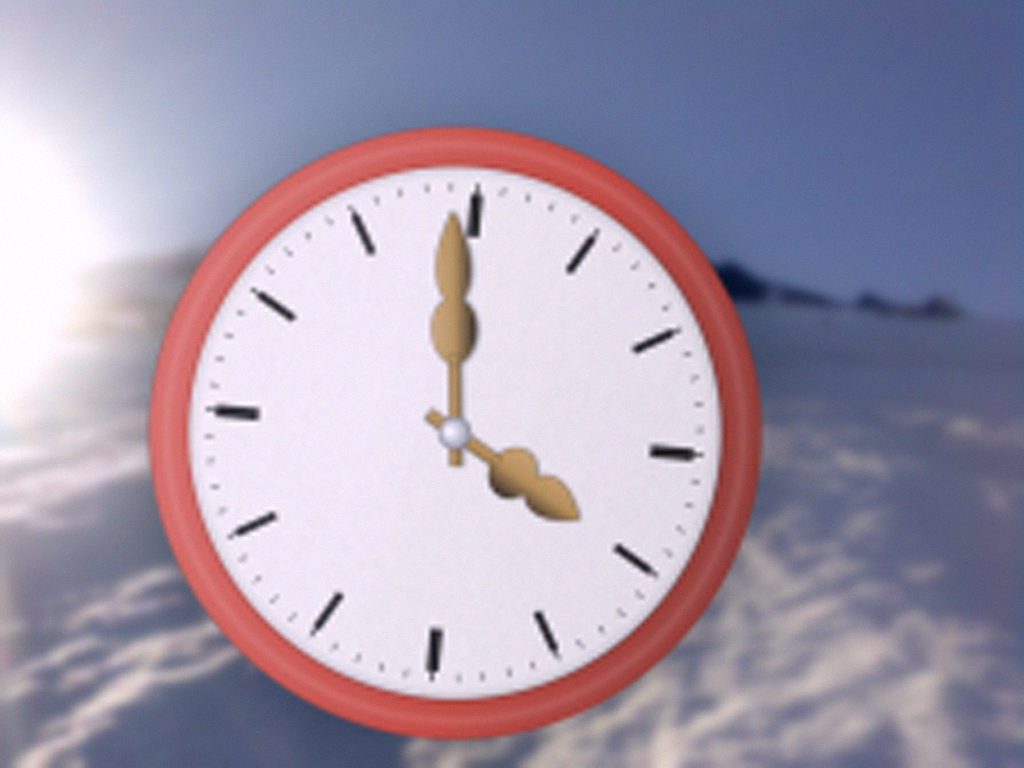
3:59
